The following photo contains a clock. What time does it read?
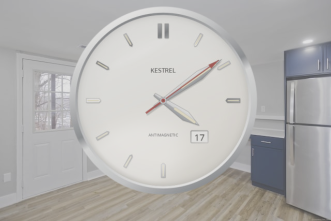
4:09:09
